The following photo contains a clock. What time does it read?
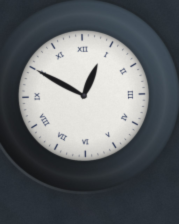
12:50
